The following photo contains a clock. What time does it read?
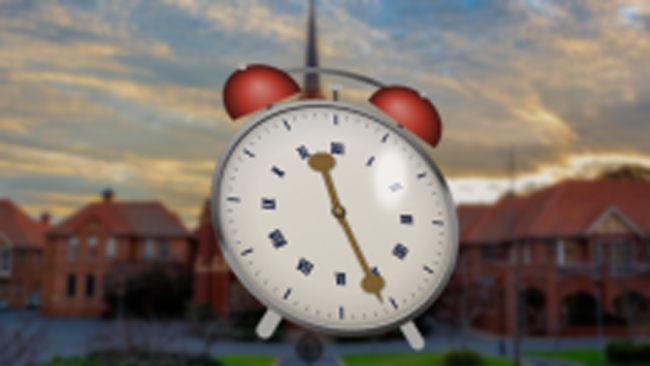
11:26
